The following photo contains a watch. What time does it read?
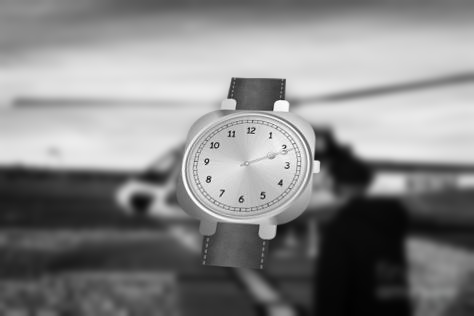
2:11
